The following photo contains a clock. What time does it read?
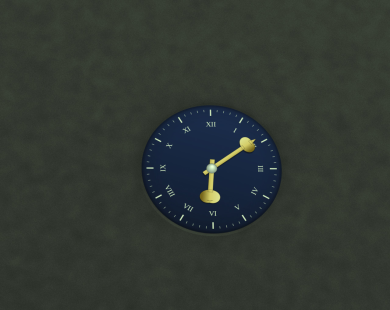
6:09
